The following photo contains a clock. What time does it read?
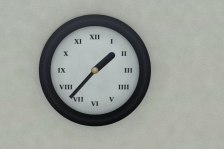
1:37
